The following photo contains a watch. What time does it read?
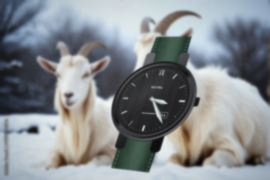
3:24
